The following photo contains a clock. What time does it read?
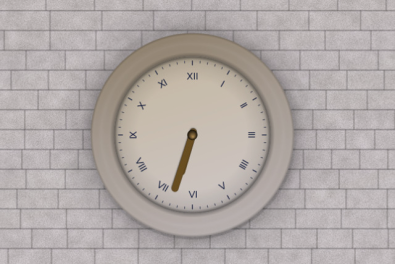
6:33
